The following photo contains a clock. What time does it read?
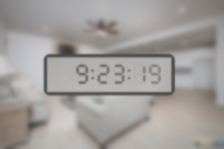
9:23:19
